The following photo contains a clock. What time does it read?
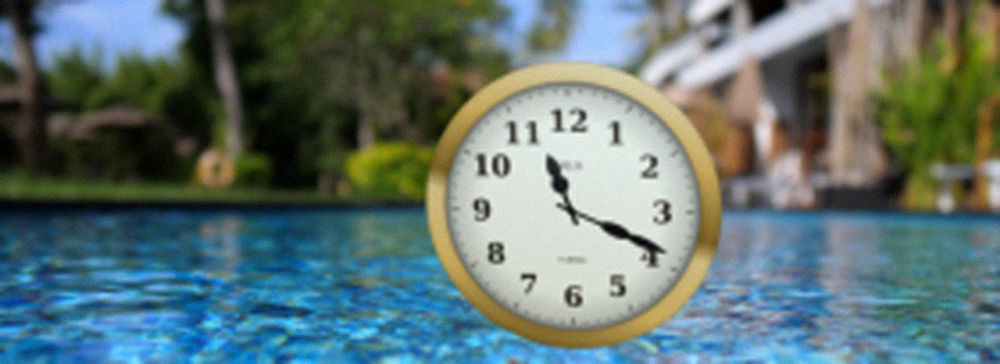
11:19
